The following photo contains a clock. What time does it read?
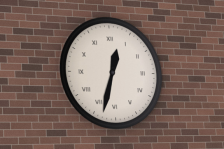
12:33
